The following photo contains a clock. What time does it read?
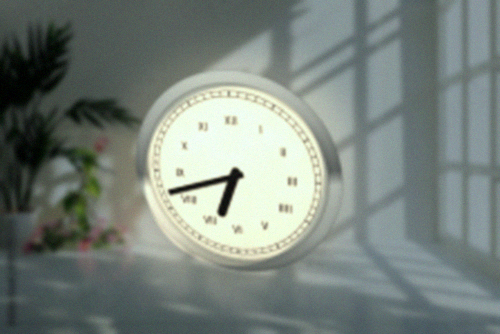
6:42
